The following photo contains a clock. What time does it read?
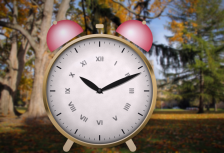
10:11
